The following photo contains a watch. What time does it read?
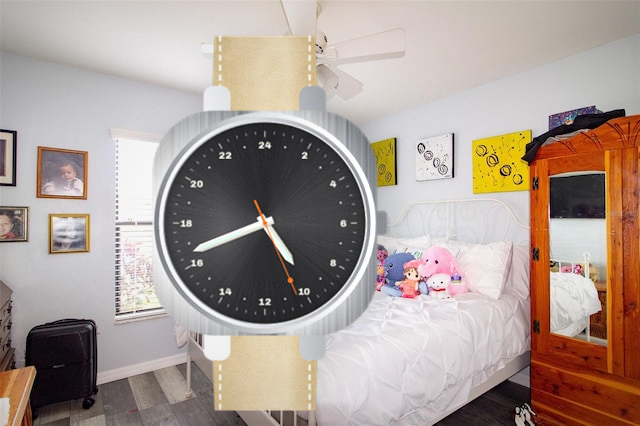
9:41:26
